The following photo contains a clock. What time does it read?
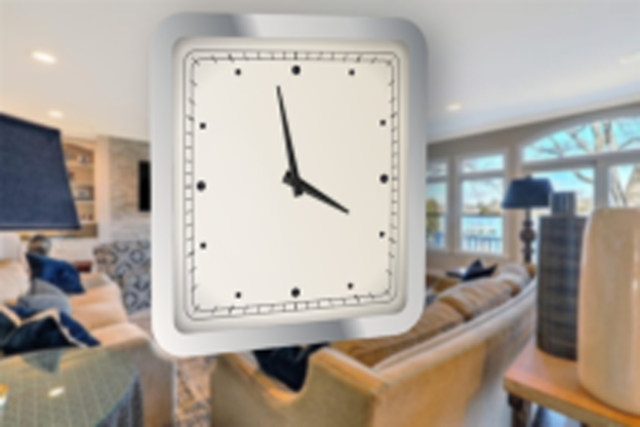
3:58
